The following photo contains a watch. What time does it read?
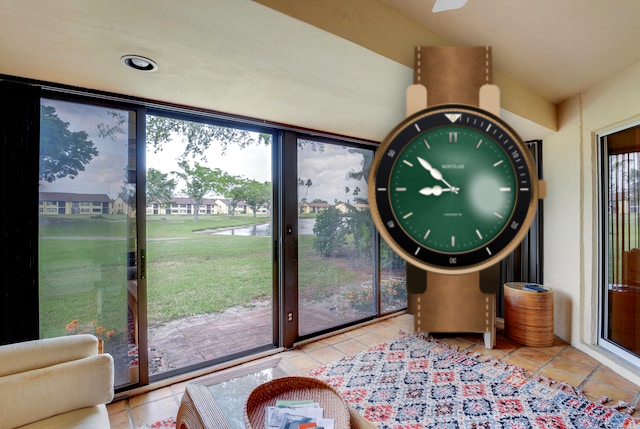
8:52
